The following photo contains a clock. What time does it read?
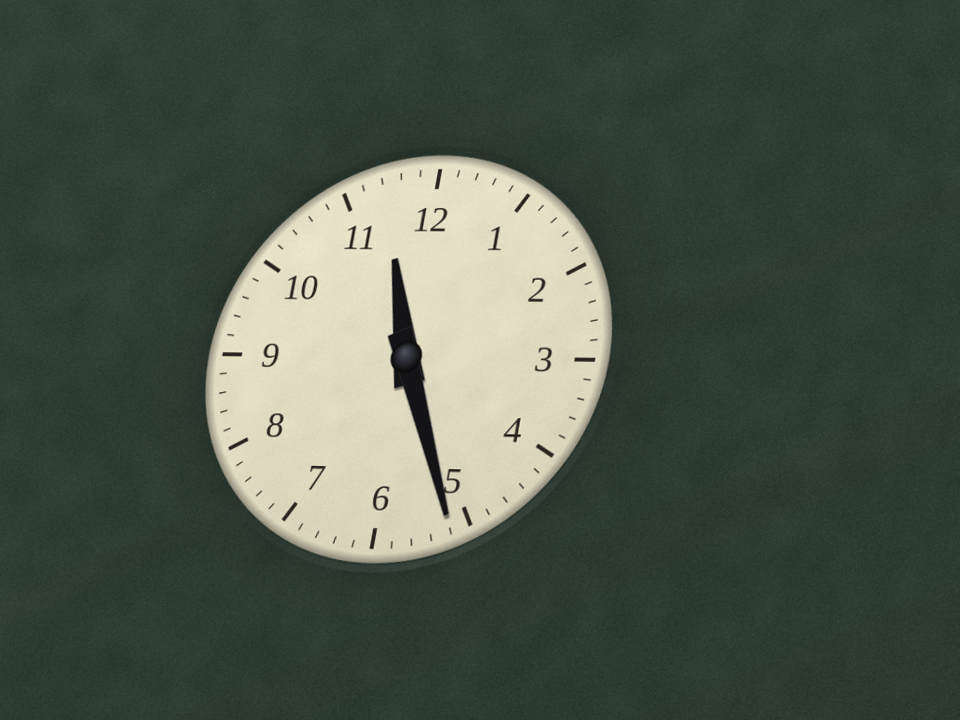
11:26
